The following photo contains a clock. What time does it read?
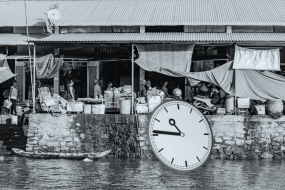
10:46
